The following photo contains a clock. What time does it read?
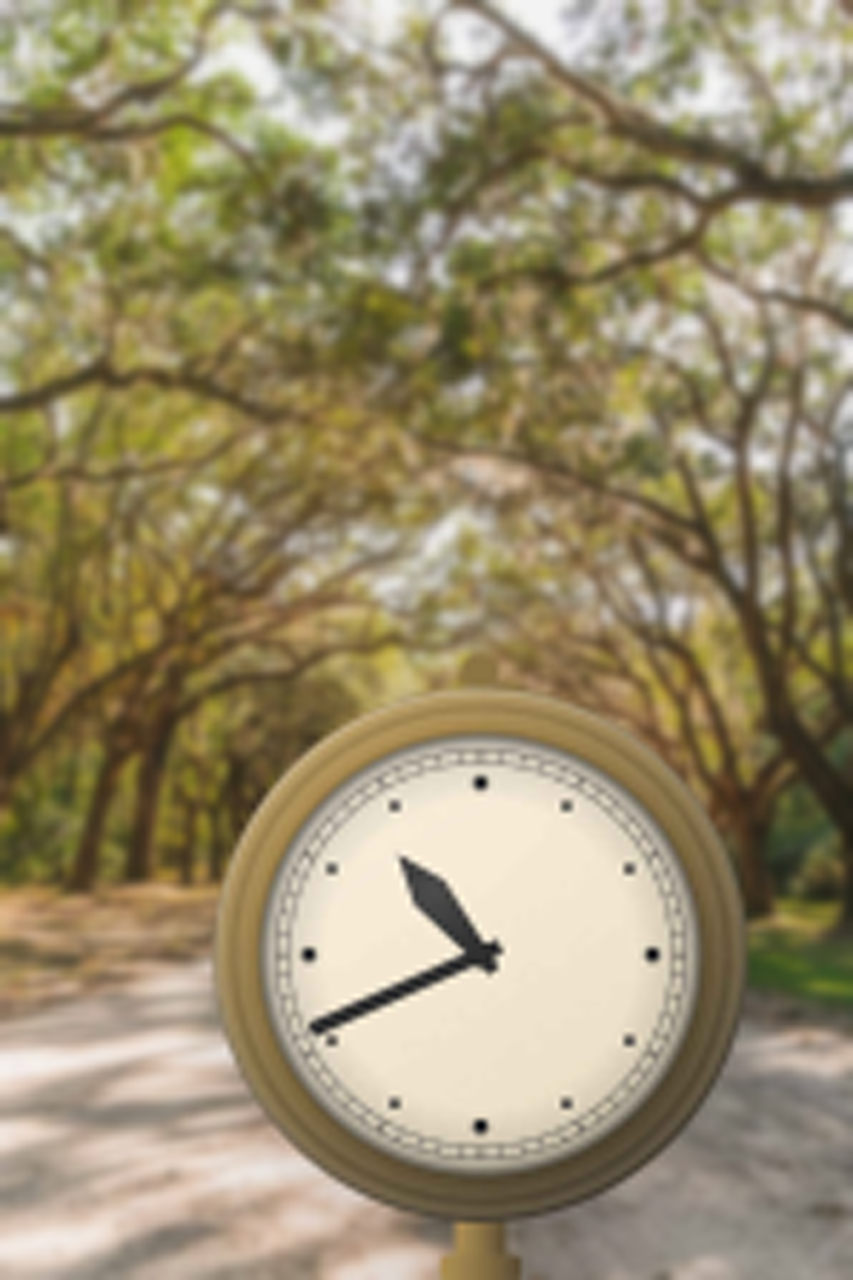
10:41
